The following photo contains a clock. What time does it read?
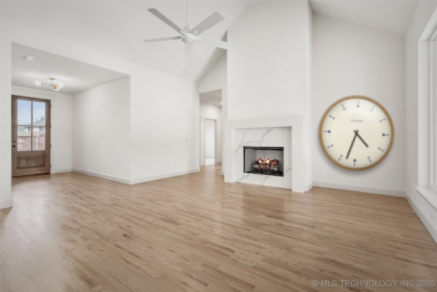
4:33
